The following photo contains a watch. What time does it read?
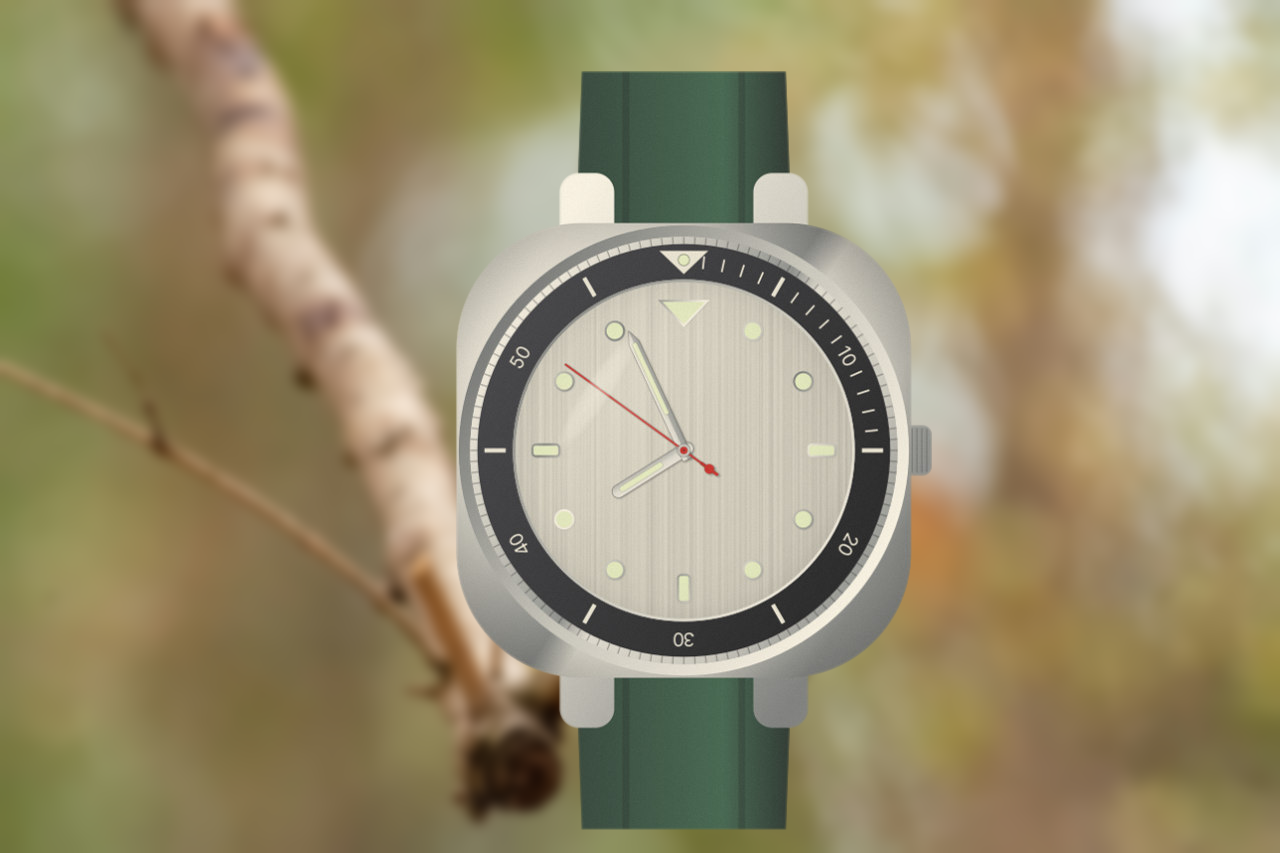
7:55:51
